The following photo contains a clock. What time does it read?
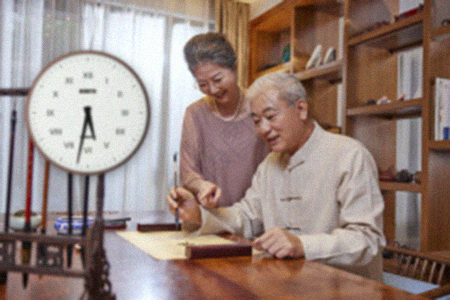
5:32
